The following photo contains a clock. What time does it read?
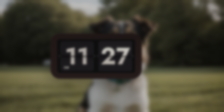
11:27
